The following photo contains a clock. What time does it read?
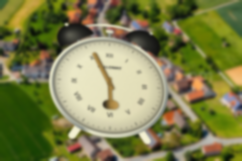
5:56
